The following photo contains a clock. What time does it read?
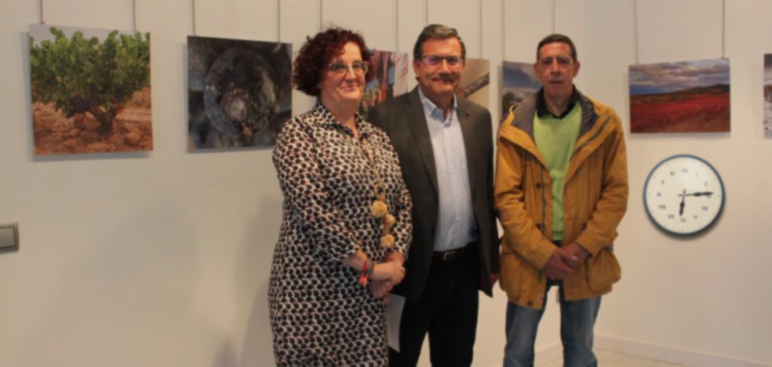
6:14
